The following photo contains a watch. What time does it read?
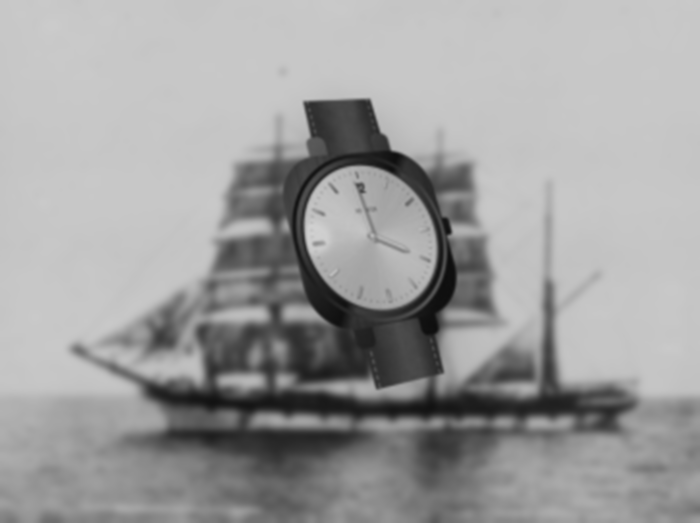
3:59
